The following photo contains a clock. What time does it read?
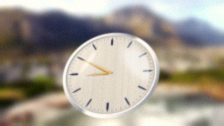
8:50
